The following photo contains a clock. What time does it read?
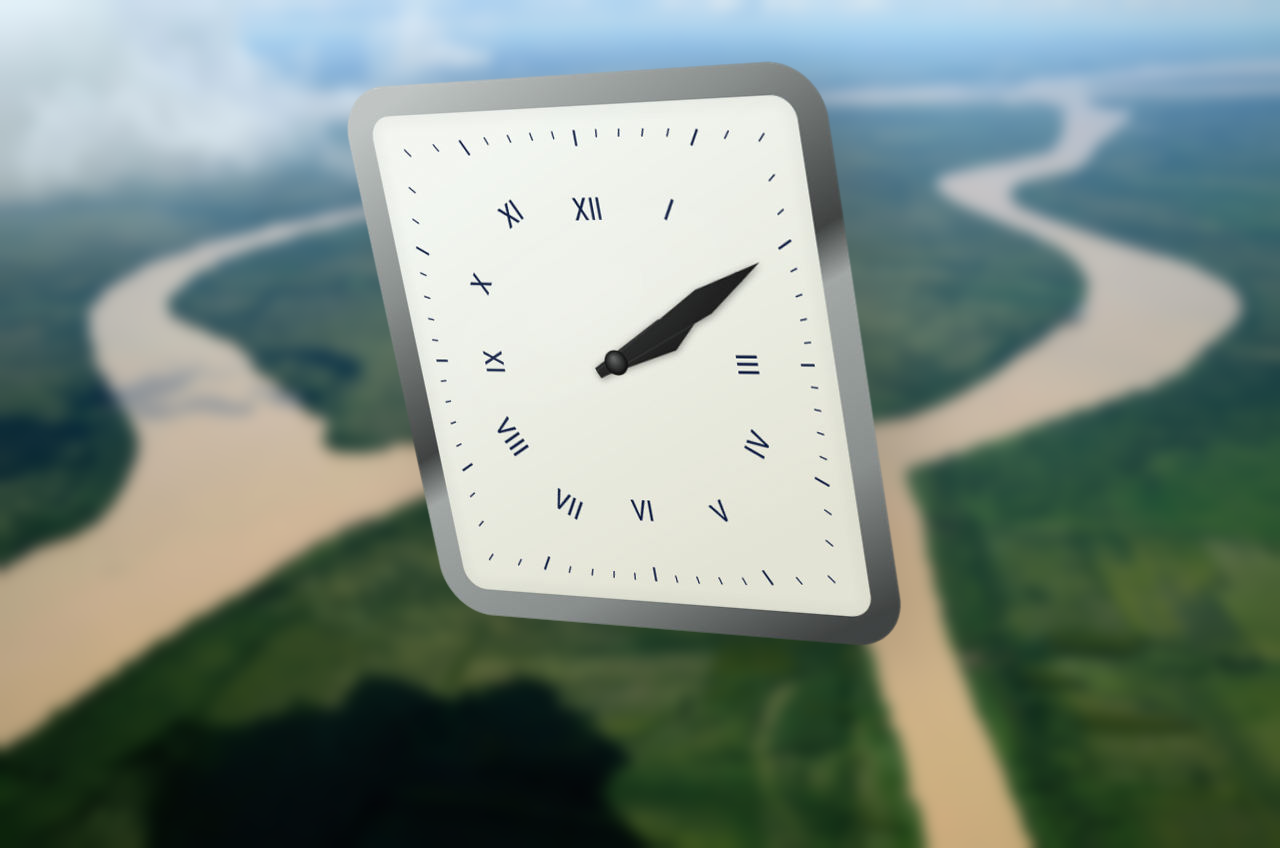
2:10
